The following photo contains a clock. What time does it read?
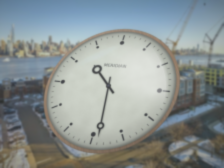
10:29
